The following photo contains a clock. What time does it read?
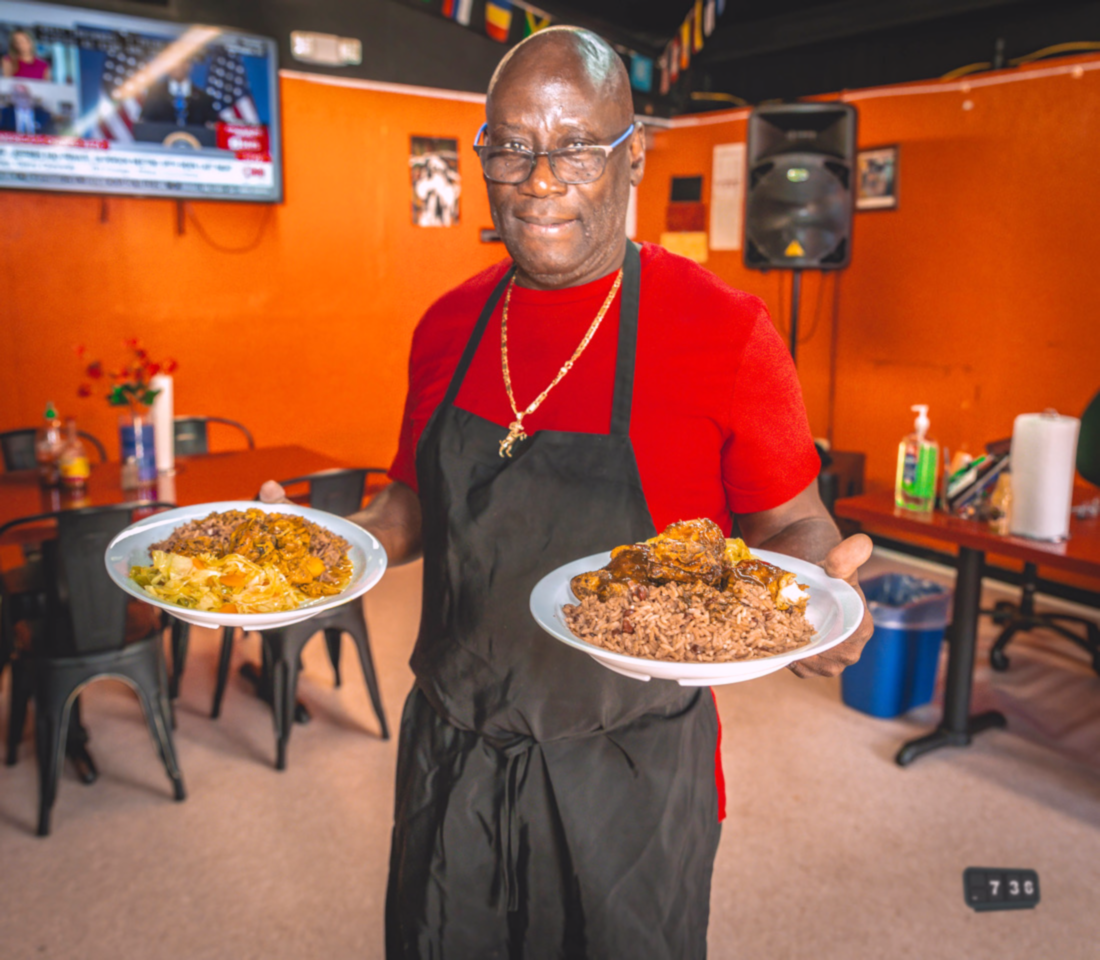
7:36
